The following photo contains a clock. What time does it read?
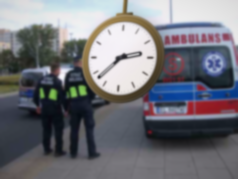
2:38
